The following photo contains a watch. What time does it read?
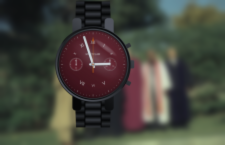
2:57
